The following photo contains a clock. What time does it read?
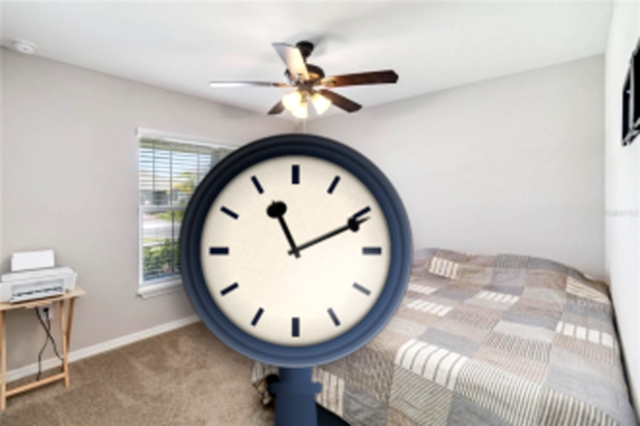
11:11
